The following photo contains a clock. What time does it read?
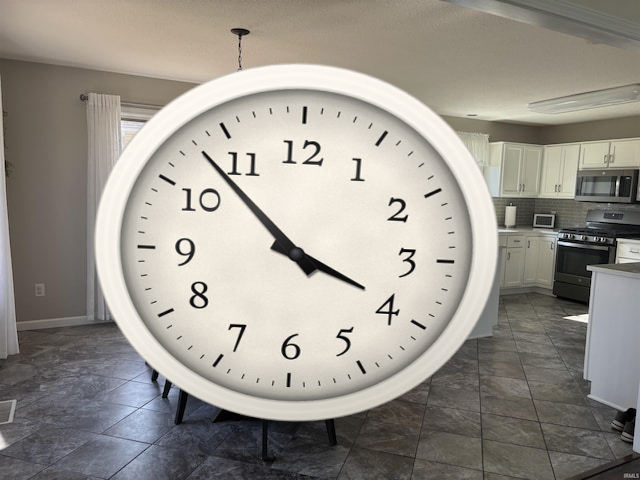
3:53
